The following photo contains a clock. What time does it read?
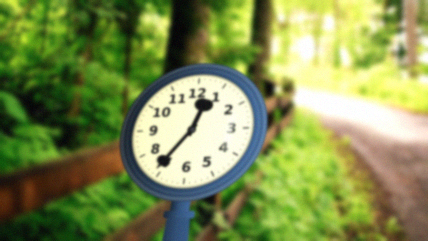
12:36
